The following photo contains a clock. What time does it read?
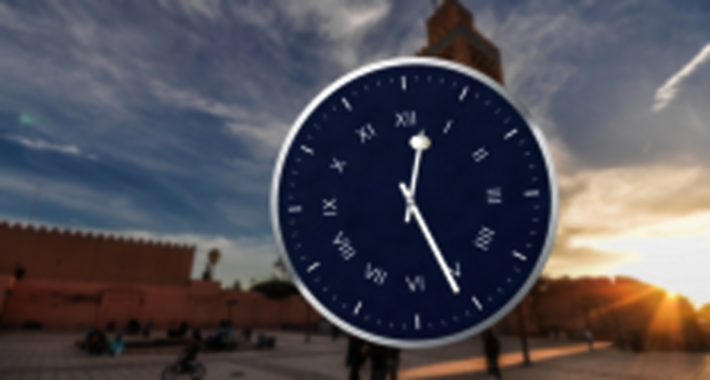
12:26
